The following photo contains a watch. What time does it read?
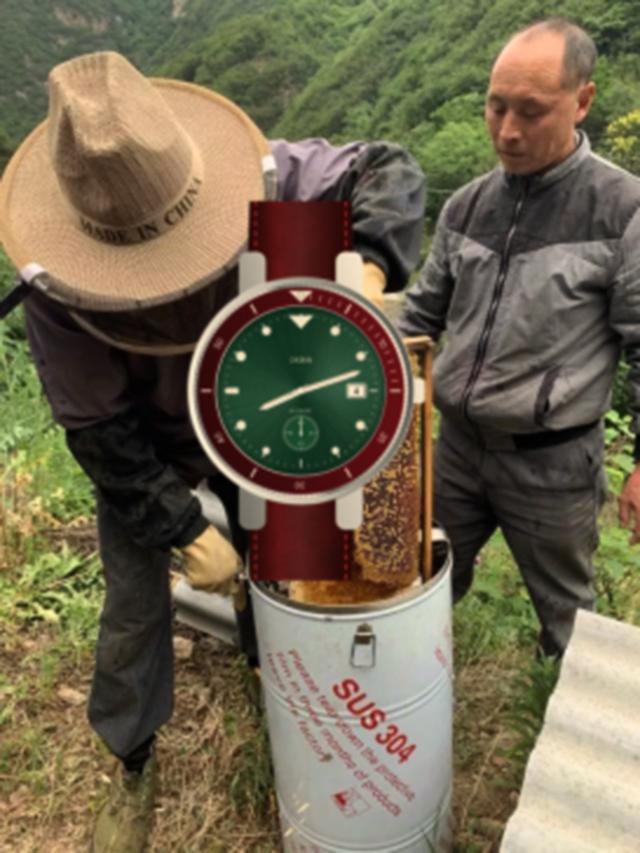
8:12
